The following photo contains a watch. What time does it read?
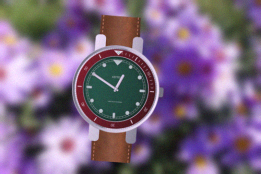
12:50
